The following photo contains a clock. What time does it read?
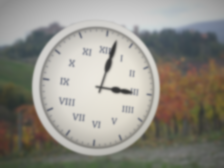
3:02
